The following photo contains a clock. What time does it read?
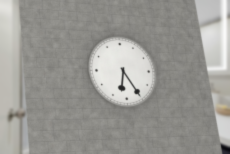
6:25
